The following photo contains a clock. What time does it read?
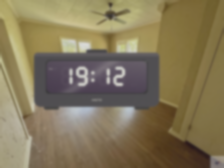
19:12
